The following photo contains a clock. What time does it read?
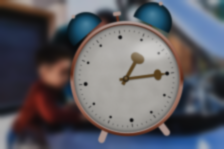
1:15
